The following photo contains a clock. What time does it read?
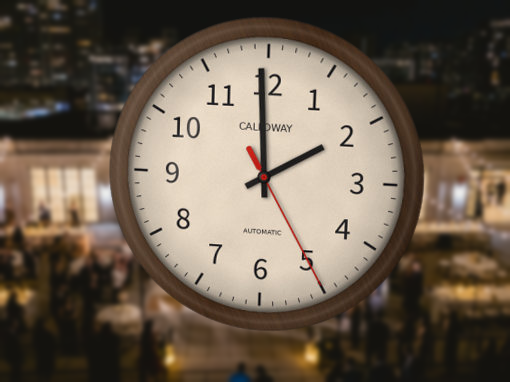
1:59:25
